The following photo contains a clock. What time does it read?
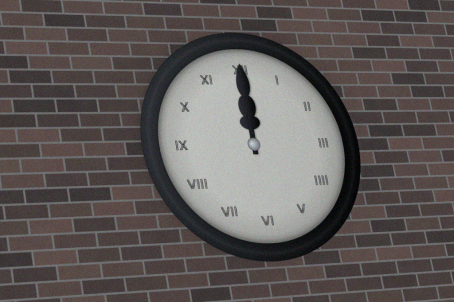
12:00
